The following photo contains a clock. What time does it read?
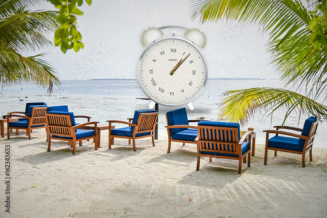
1:07
